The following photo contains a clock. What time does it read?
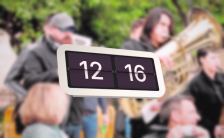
12:16
